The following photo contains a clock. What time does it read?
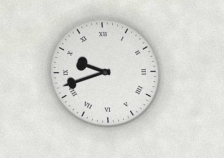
9:42
